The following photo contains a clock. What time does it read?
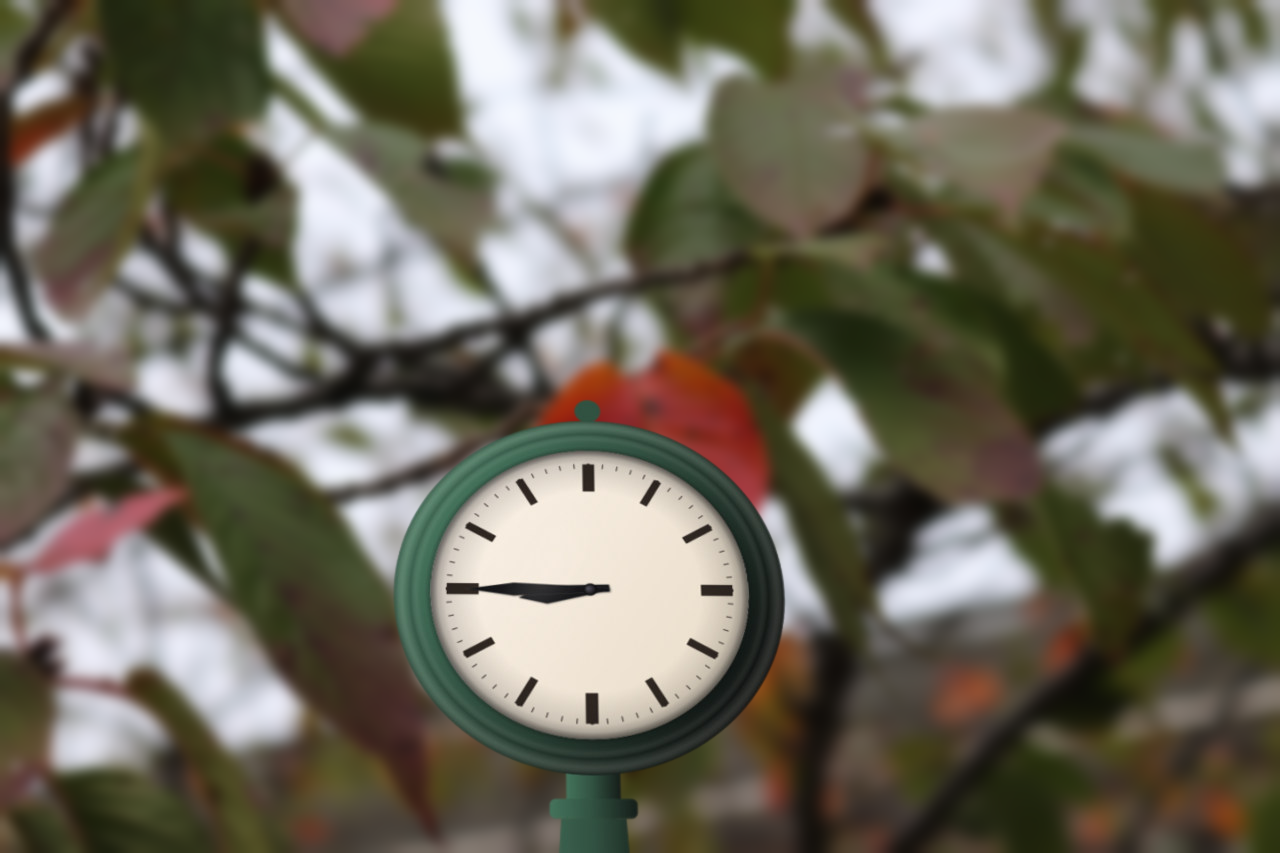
8:45
